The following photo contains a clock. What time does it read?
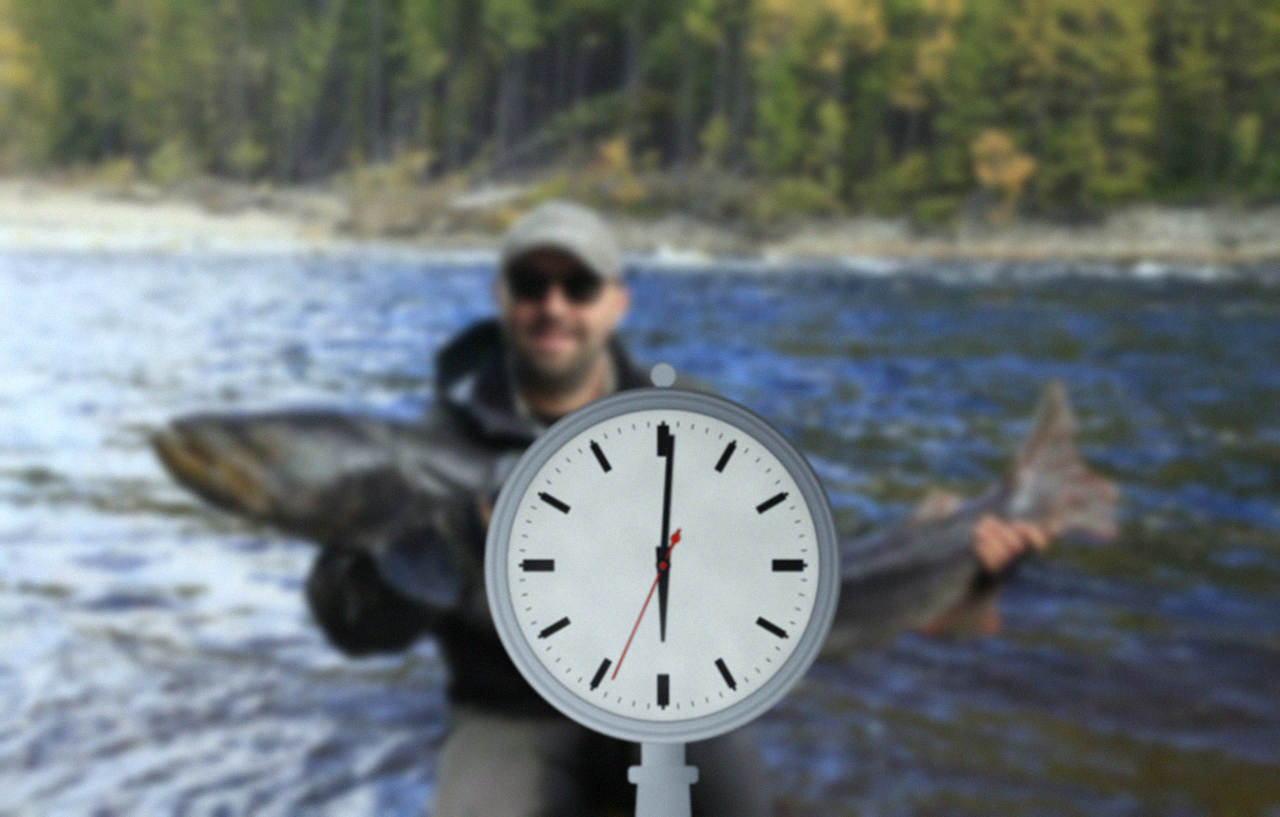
6:00:34
